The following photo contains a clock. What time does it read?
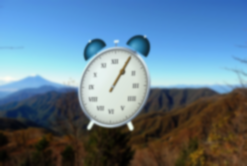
1:05
